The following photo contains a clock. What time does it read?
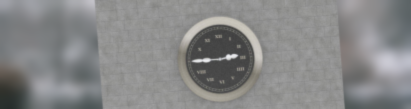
2:45
